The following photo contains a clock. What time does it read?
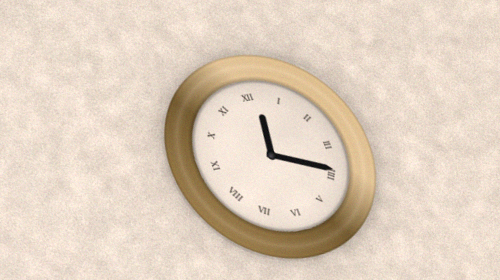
12:19
